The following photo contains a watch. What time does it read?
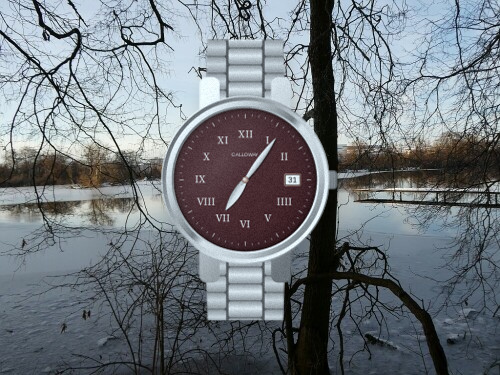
7:06
